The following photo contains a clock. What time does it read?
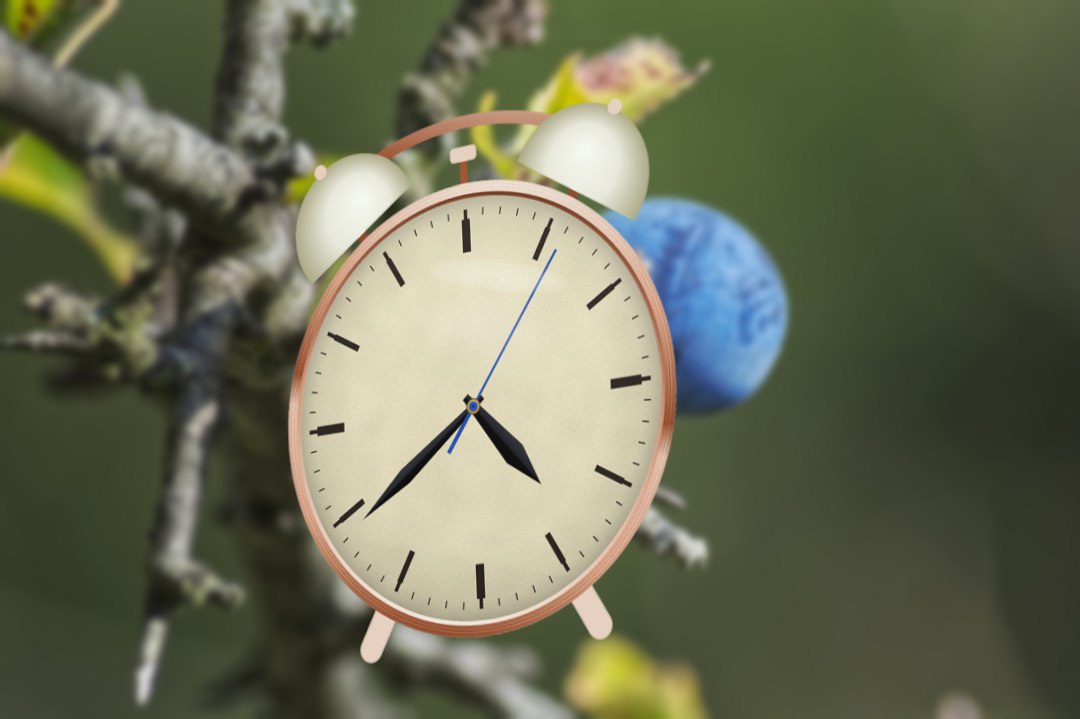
4:39:06
